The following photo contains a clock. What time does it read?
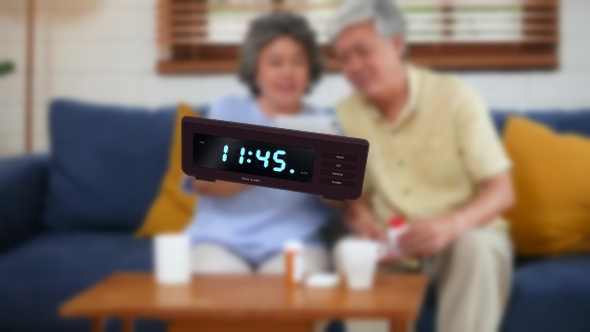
11:45
